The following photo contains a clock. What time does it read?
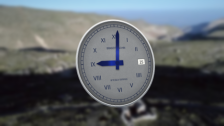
9:01
